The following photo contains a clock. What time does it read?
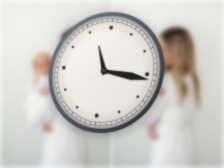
11:16
